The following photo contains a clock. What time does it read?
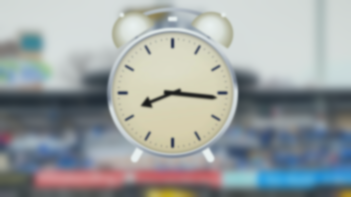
8:16
